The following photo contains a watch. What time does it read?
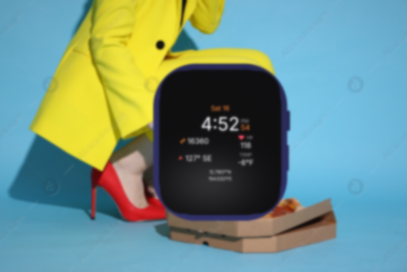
4:52
